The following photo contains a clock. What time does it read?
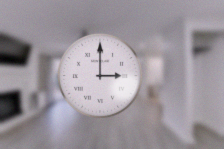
3:00
